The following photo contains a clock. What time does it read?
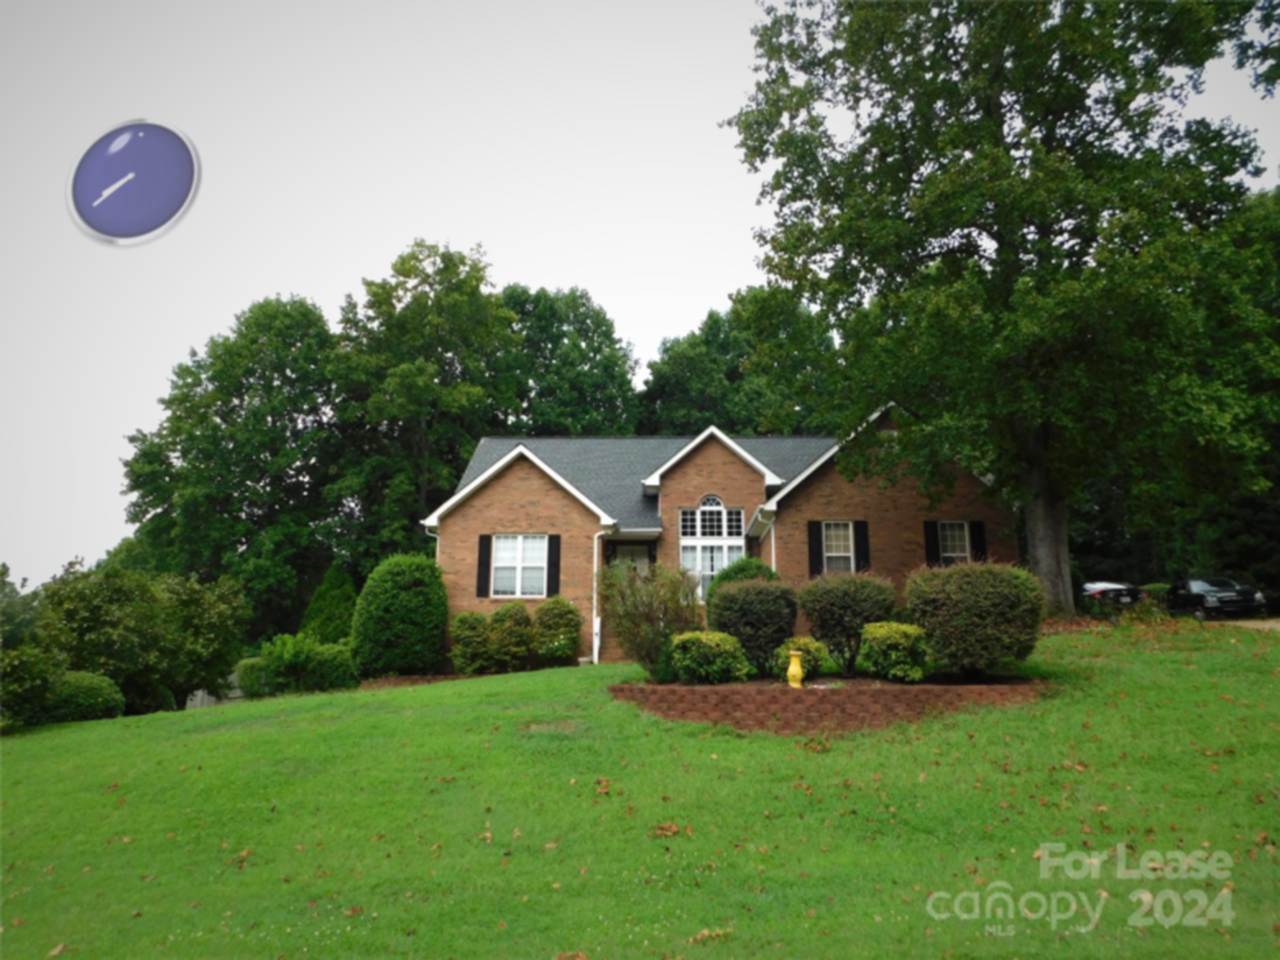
7:37
